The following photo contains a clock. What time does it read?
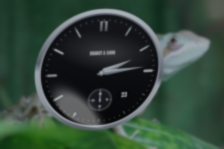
2:14
